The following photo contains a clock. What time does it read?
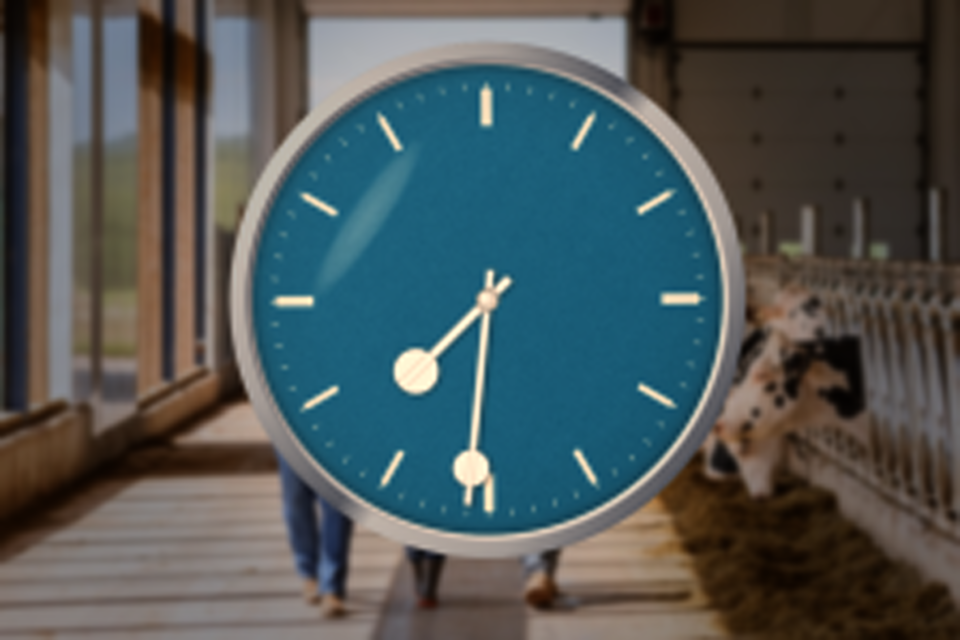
7:31
